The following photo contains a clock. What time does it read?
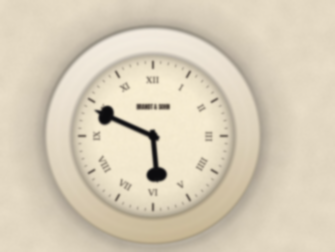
5:49
